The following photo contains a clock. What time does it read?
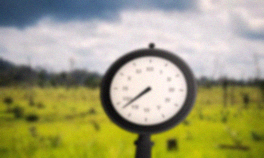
7:38
